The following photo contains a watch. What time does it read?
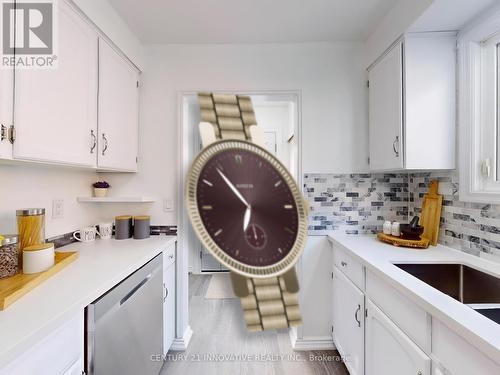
6:54
